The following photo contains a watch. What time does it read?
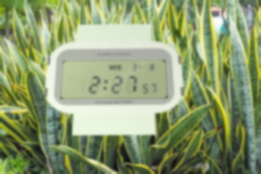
2:27
